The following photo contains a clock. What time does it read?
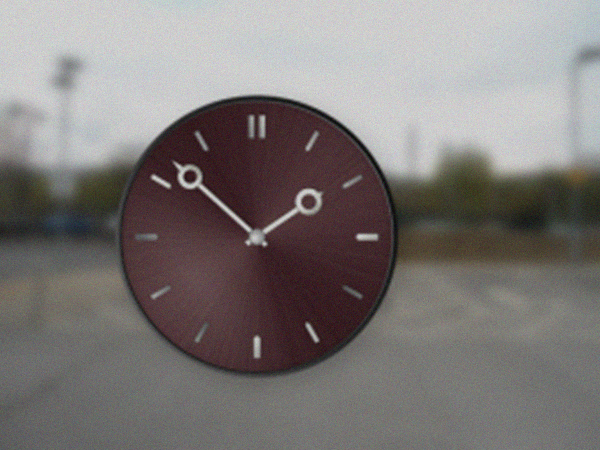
1:52
